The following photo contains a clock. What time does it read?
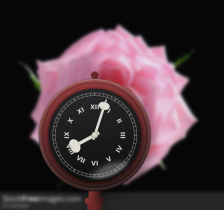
8:03
